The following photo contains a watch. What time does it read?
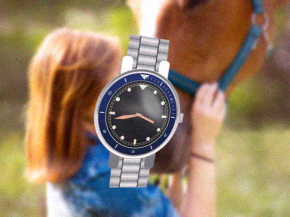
3:43
